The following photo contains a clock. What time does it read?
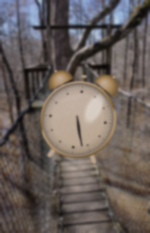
5:27
